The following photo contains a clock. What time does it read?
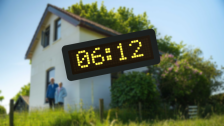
6:12
